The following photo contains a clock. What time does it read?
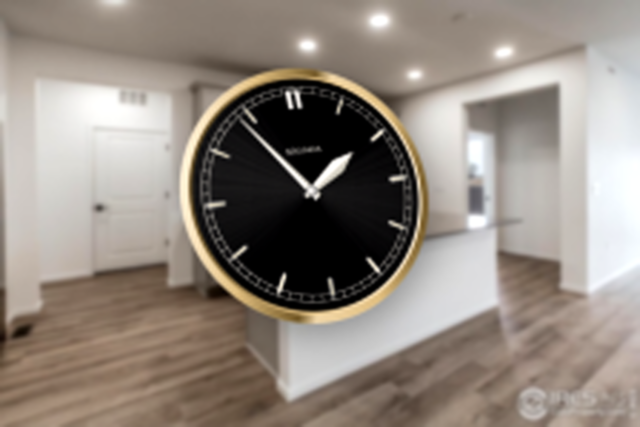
1:54
